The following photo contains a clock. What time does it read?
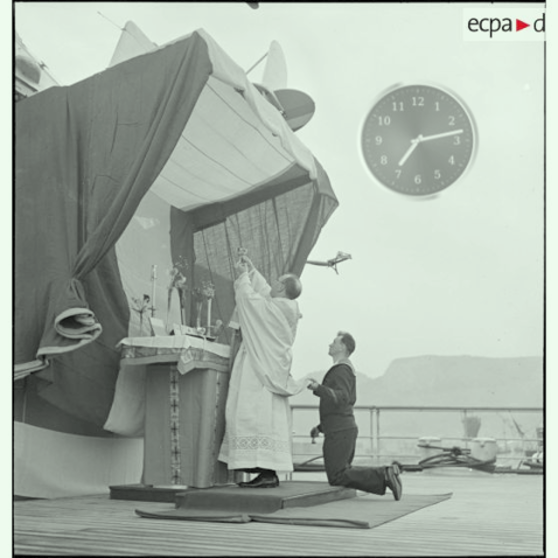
7:13
